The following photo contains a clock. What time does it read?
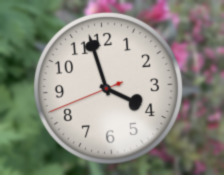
3:57:42
